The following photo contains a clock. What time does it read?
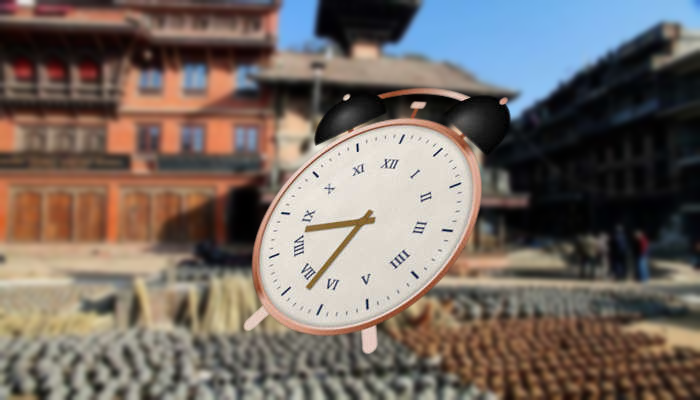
8:33
